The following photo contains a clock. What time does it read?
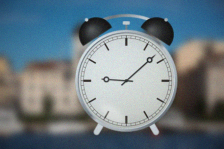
9:08
